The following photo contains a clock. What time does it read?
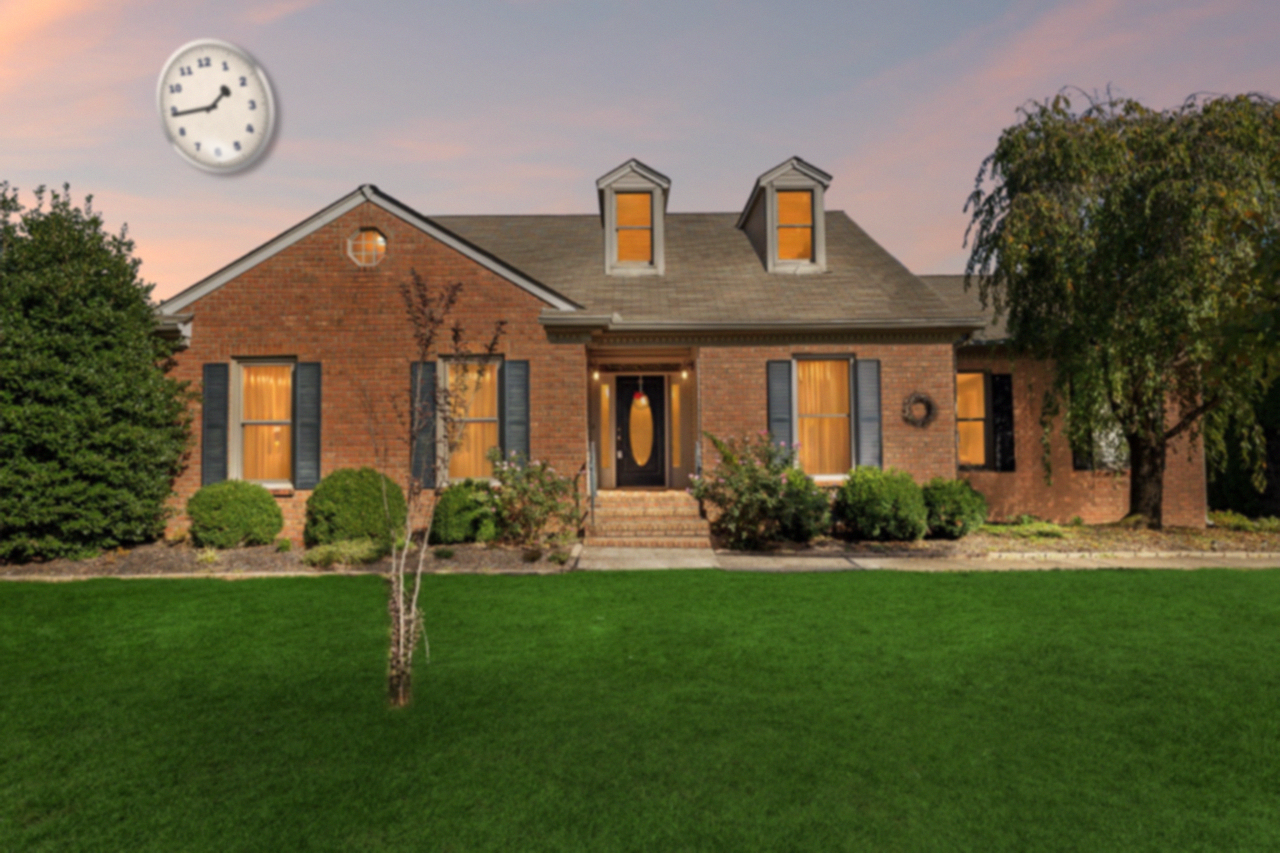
1:44
